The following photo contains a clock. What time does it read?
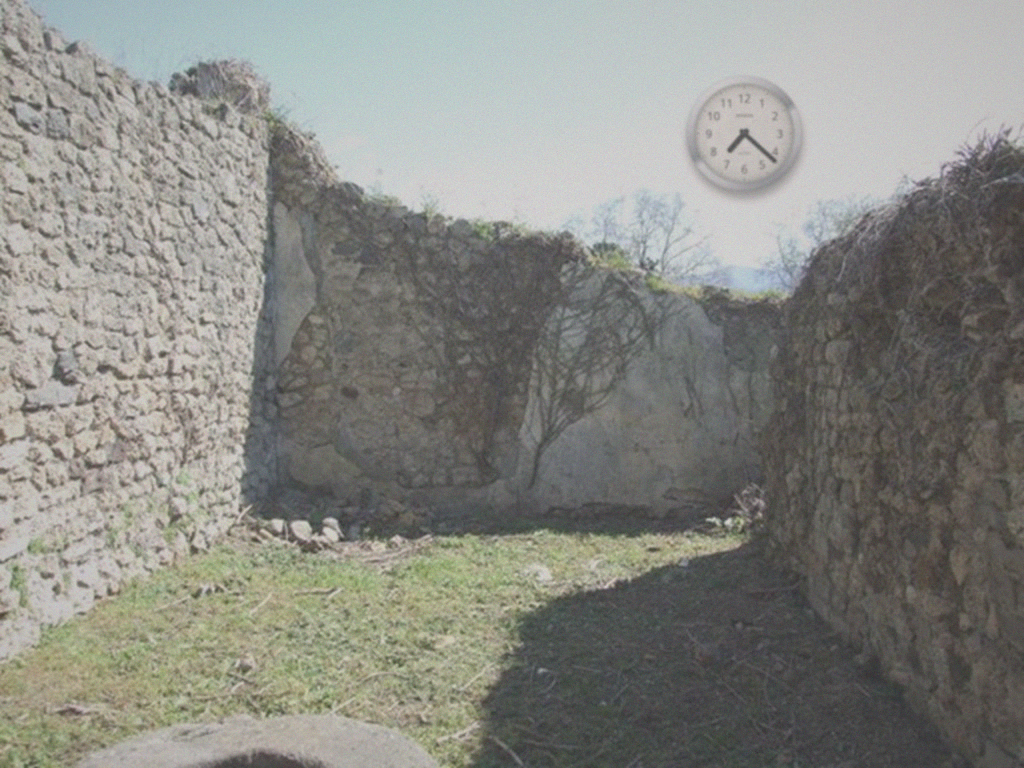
7:22
